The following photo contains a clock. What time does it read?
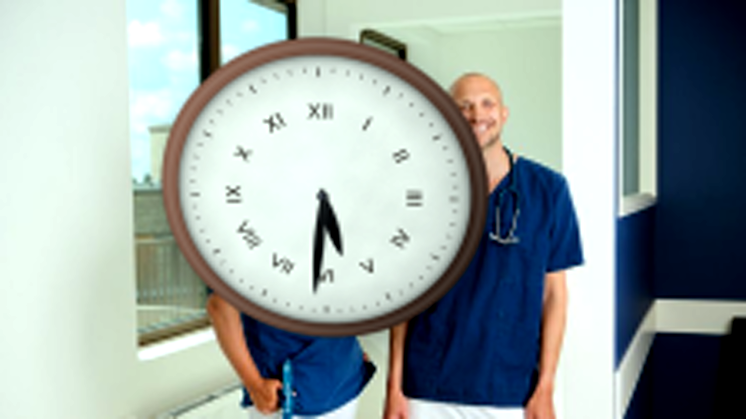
5:31
